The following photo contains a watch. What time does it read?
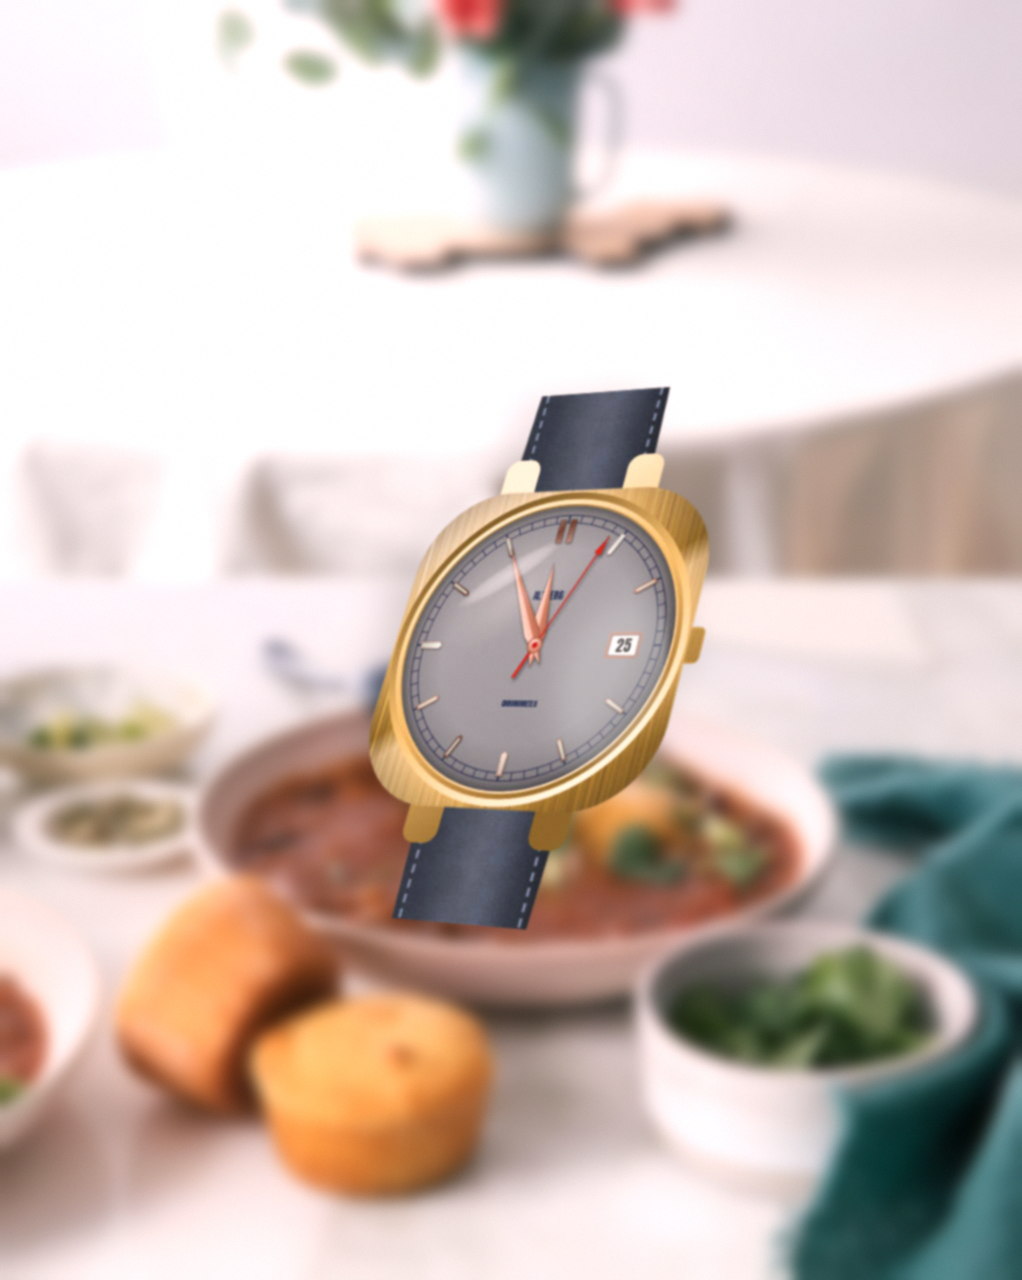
11:55:04
